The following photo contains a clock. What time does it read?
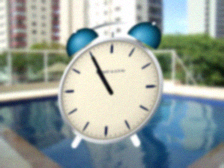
10:55
